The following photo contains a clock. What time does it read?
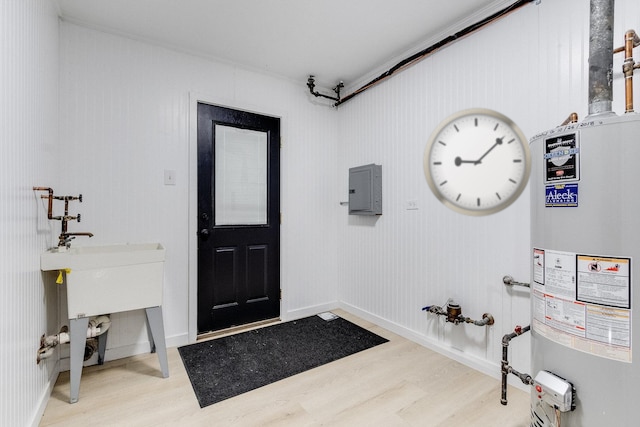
9:08
